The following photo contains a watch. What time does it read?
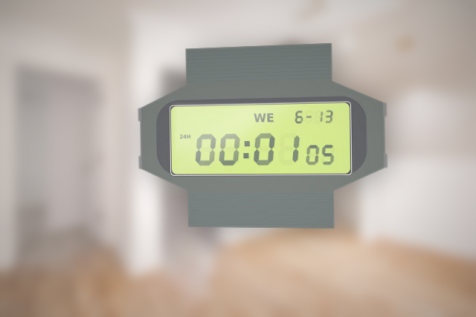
0:01:05
